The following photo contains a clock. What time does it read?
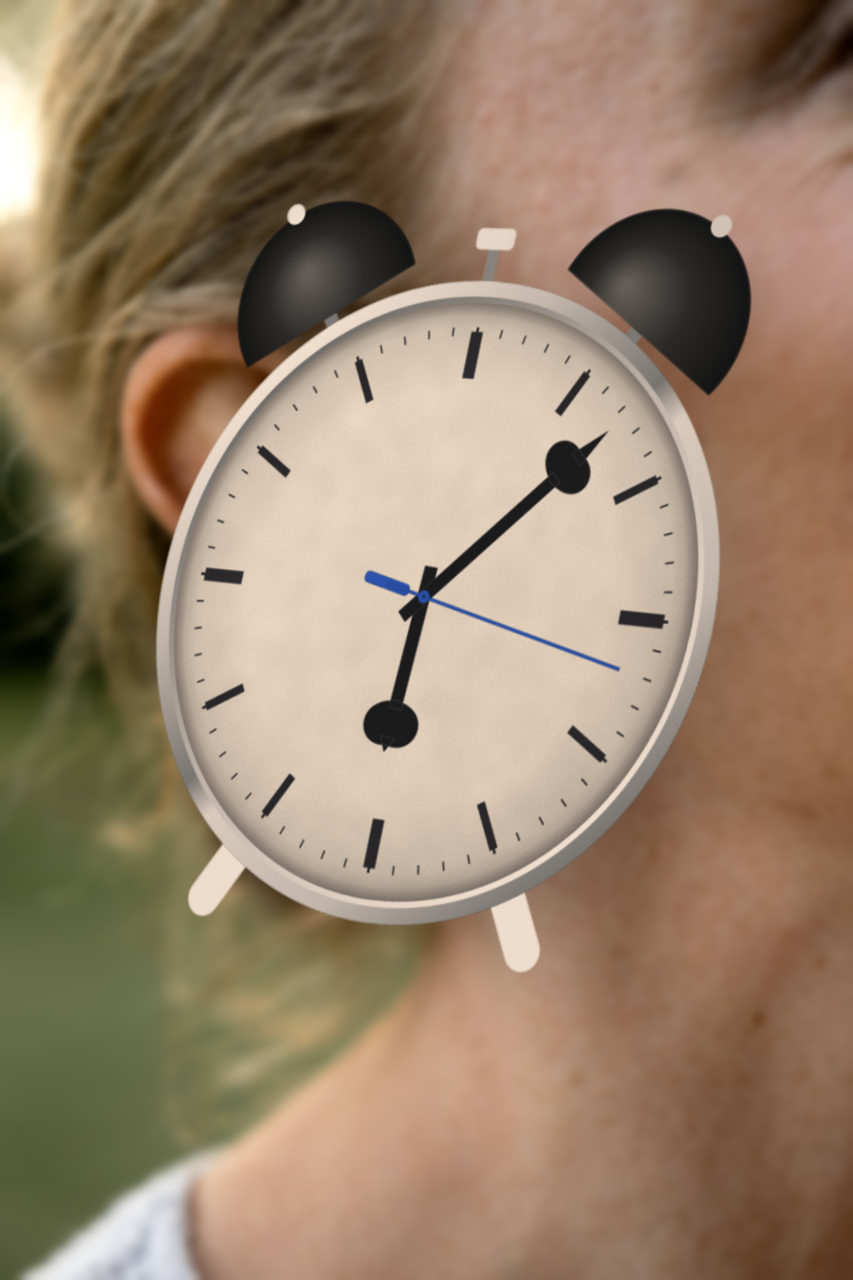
6:07:17
